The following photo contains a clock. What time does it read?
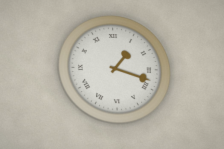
1:18
